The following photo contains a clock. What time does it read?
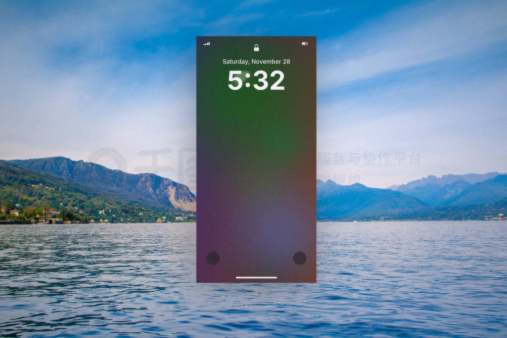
5:32
